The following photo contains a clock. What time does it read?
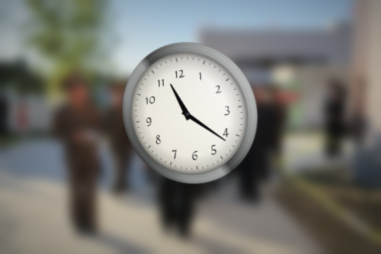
11:22
